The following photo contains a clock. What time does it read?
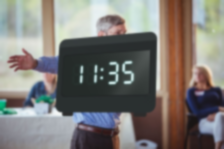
11:35
